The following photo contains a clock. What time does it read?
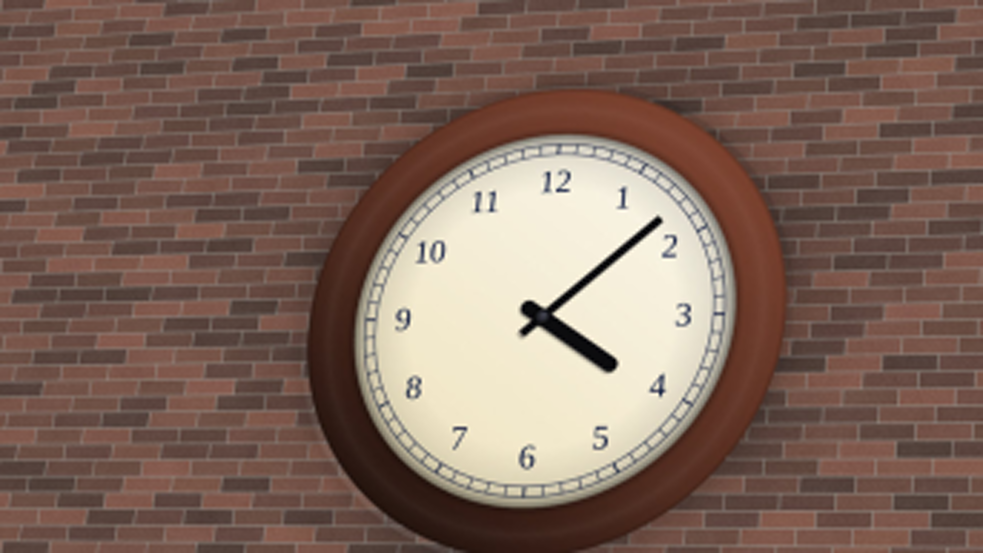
4:08
